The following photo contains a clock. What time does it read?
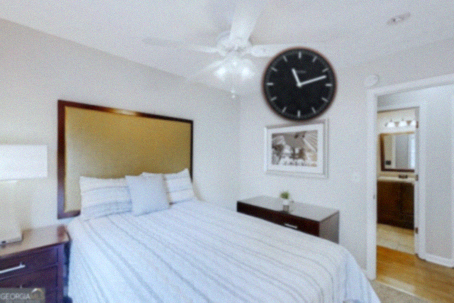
11:12
